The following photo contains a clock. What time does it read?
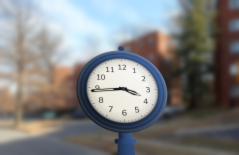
3:44
